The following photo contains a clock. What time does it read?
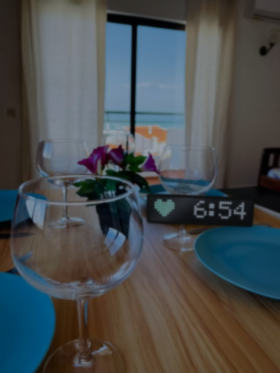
6:54
